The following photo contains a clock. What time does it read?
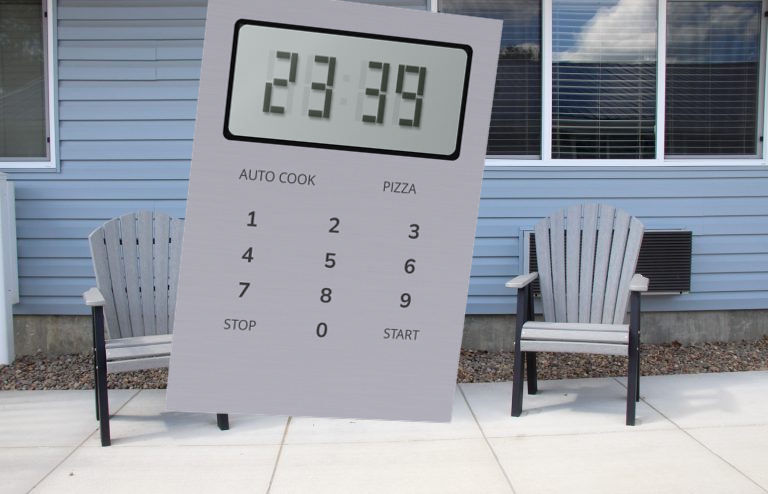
23:39
